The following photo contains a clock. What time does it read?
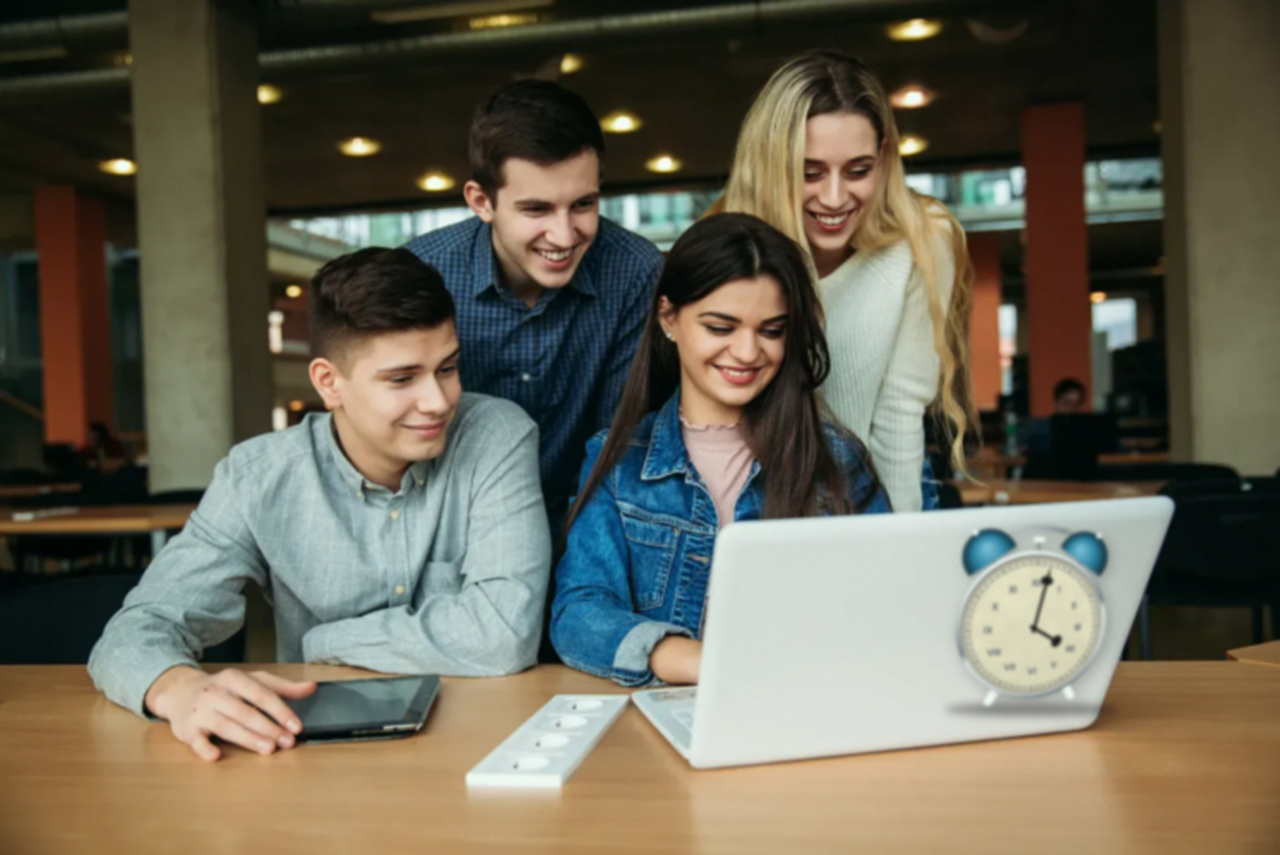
4:02
